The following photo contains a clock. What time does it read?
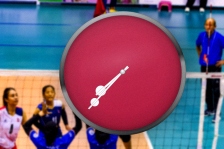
7:37
